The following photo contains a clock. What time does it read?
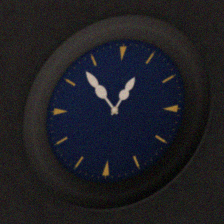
12:53
